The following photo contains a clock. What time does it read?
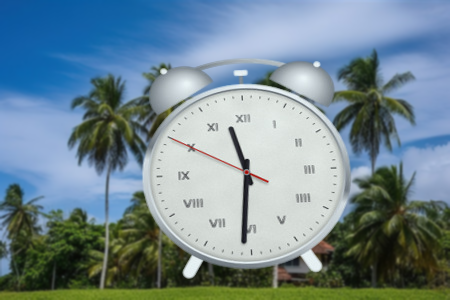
11:30:50
